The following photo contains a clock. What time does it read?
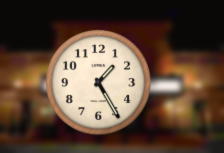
1:25
